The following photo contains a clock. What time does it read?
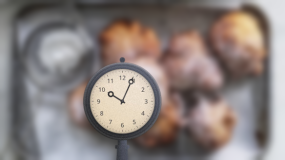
10:04
